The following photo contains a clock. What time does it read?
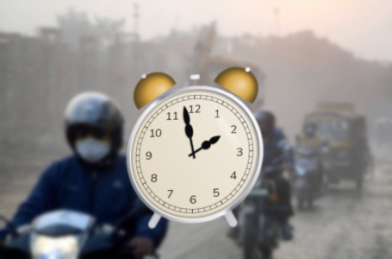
1:58
